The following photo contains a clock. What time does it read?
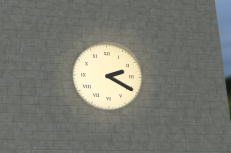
2:20
